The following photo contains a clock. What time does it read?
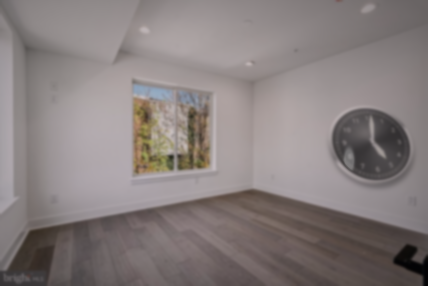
5:01
